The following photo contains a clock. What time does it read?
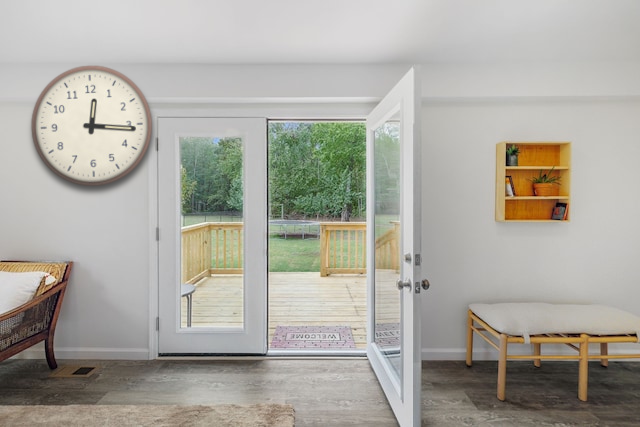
12:16
